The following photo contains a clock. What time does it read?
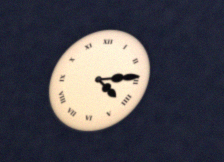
4:14
